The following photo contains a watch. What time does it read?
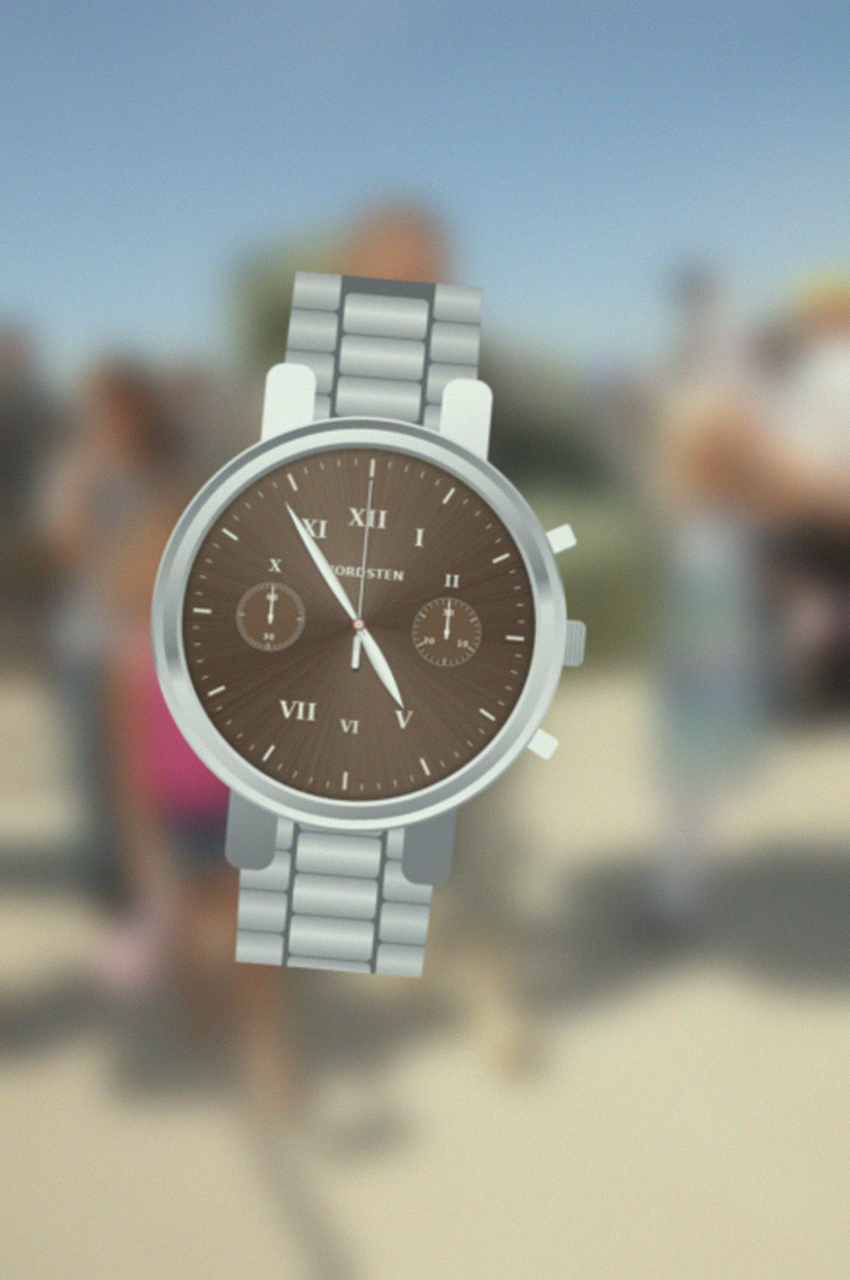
4:54
